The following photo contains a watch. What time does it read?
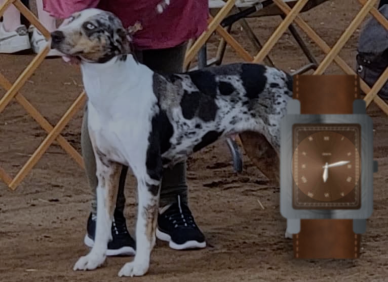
6:13
